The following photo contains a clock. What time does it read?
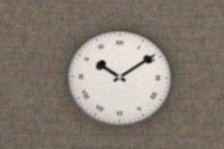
10:09
